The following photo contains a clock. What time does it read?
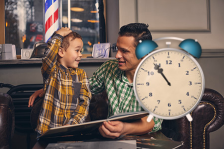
10:54
